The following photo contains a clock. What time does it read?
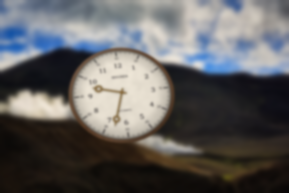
9:33
